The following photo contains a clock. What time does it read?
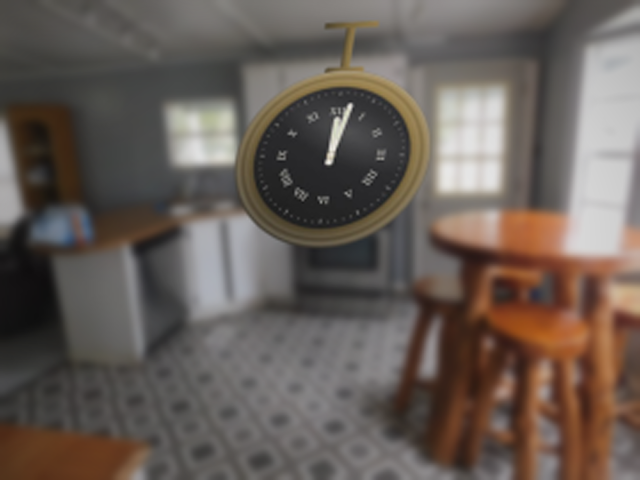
12:02
